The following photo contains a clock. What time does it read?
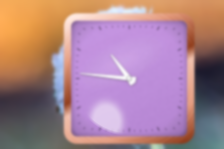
10:46
